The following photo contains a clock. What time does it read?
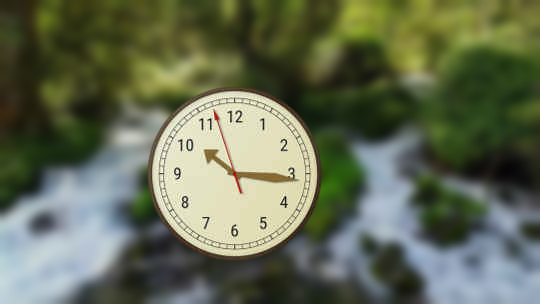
10:15:57
